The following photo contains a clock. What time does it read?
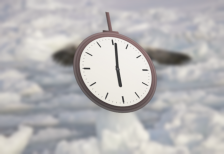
6:01
